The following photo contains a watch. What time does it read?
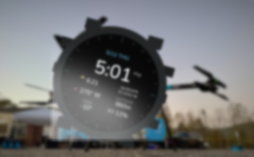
5:01
